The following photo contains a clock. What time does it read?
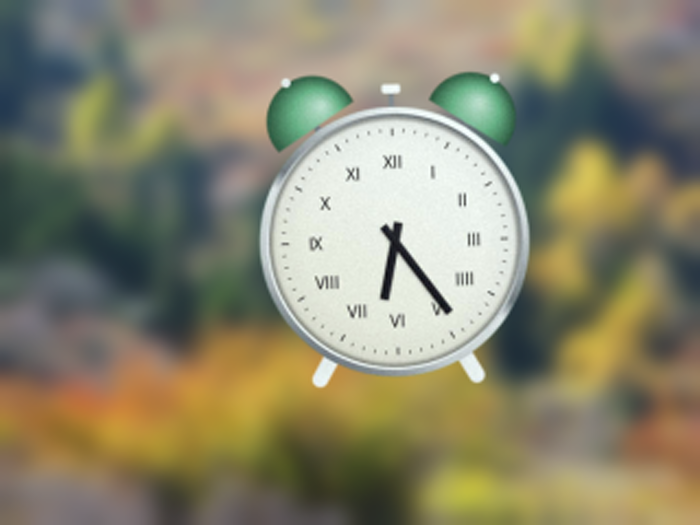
6:24
